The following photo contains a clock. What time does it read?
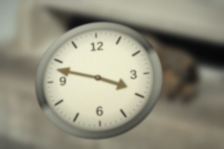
3:48
